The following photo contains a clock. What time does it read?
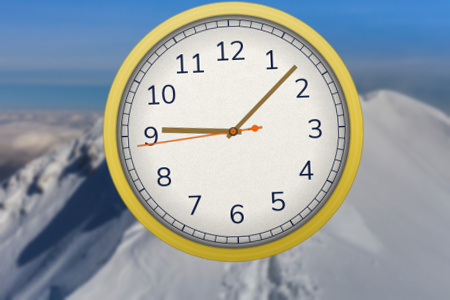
9:07:44
